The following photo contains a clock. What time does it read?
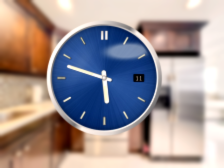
5:48
